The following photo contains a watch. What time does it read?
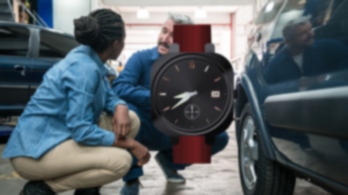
8:39
